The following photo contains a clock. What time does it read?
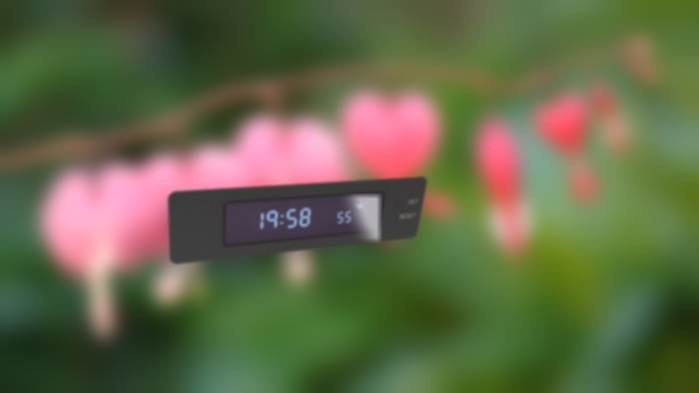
19:58
